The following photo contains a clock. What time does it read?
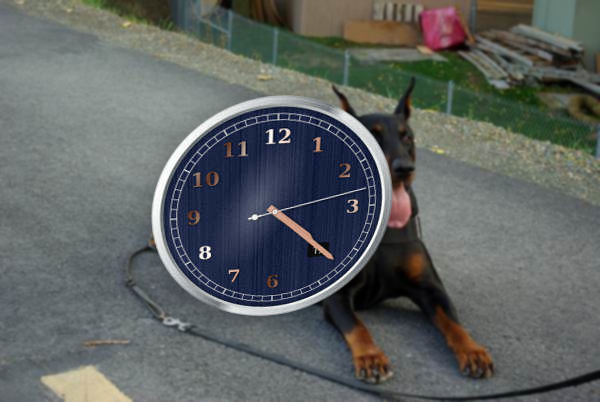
4:22:13
